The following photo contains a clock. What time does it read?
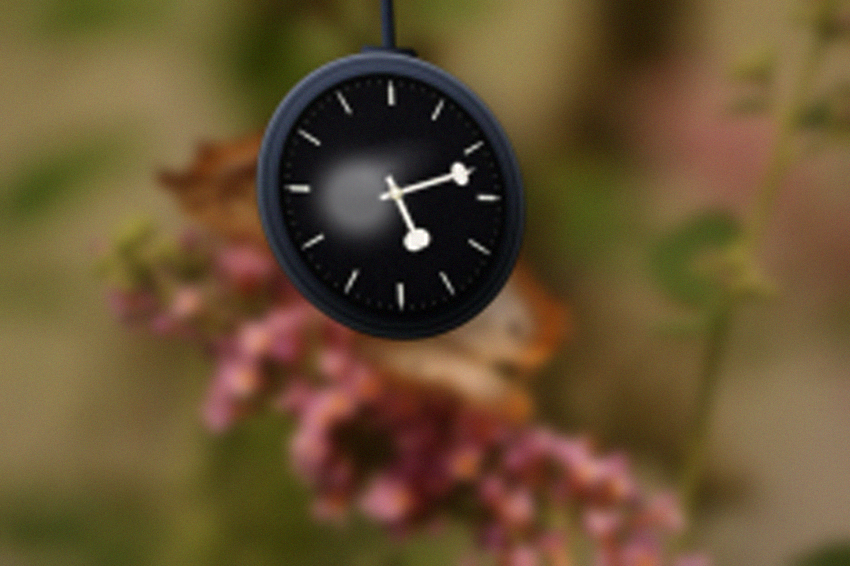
5:12
